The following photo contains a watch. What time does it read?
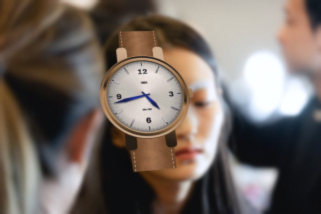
4:43
